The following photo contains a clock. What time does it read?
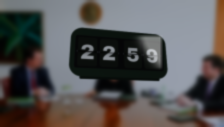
22:59
